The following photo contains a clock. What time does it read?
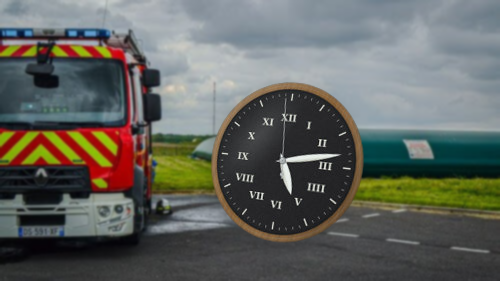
5:12:59
